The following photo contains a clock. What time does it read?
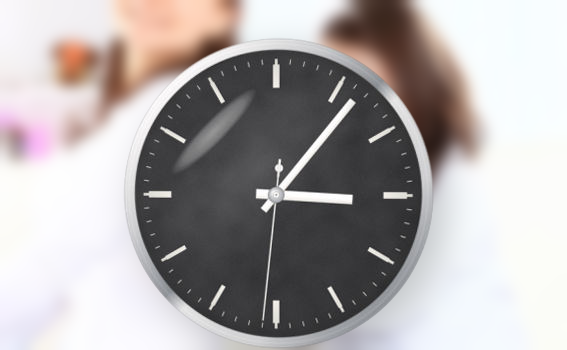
3:06:31
